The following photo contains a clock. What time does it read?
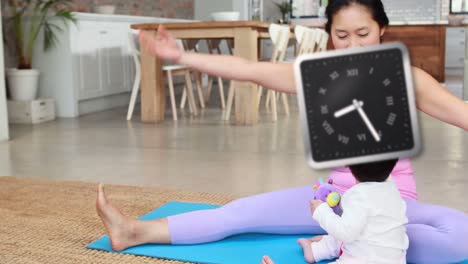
8:26
